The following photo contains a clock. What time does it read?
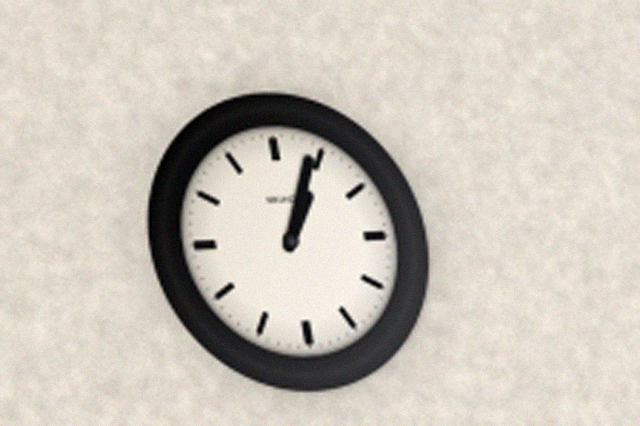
1:04
